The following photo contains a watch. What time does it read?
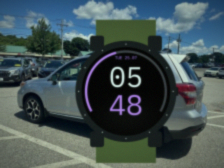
5:48
